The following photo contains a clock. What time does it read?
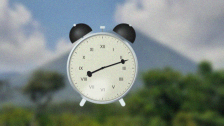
8:12
